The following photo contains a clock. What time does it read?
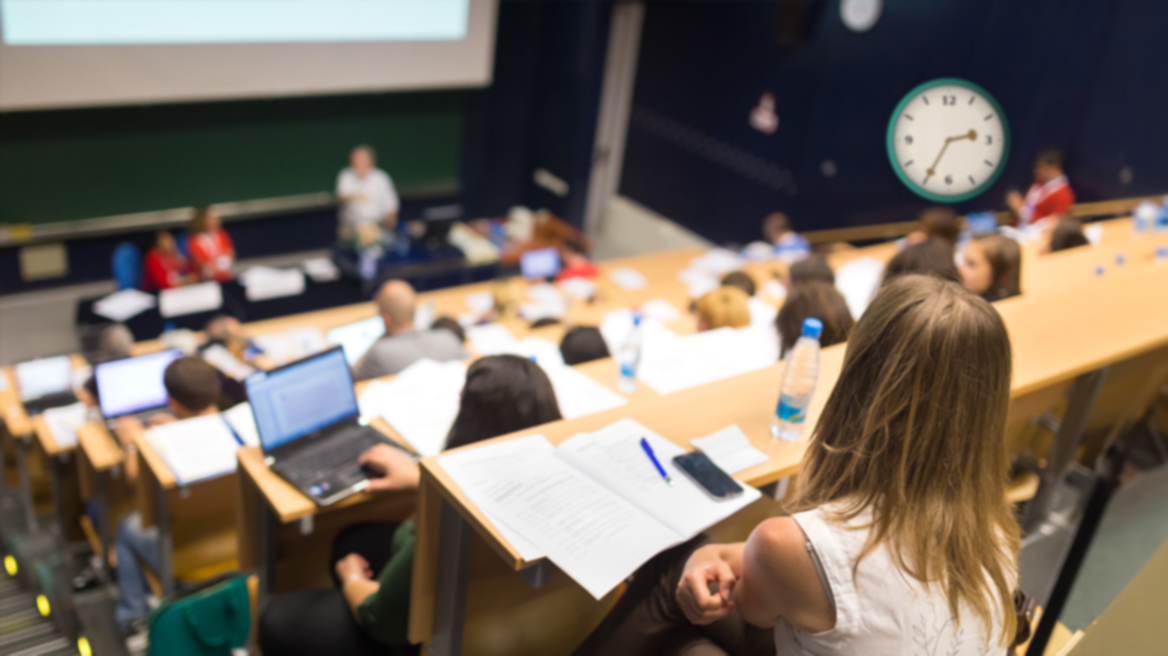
2:35
